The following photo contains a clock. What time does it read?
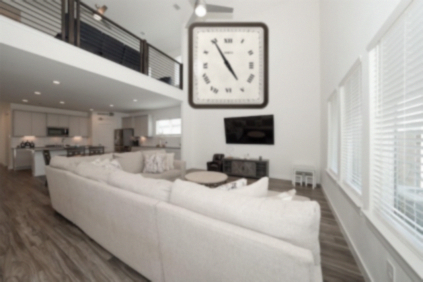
4:55
